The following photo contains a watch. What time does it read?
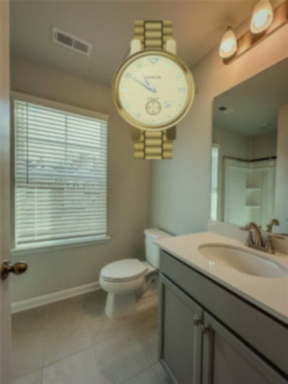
10:50
